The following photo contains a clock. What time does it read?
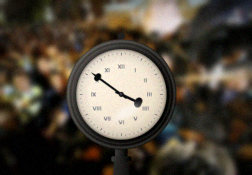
3:51
